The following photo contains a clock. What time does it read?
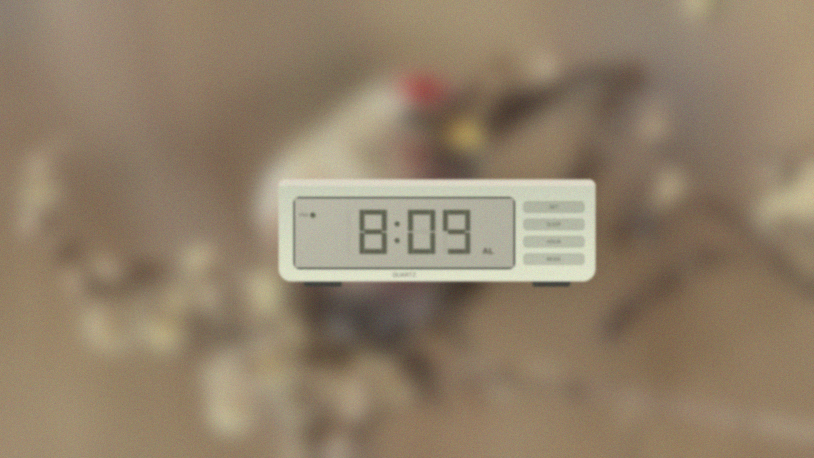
8:09
